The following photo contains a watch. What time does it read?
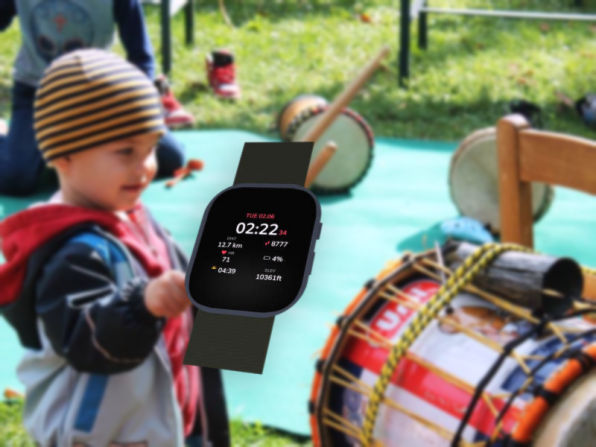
2:22
